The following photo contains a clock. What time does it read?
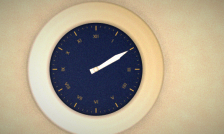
2:10
